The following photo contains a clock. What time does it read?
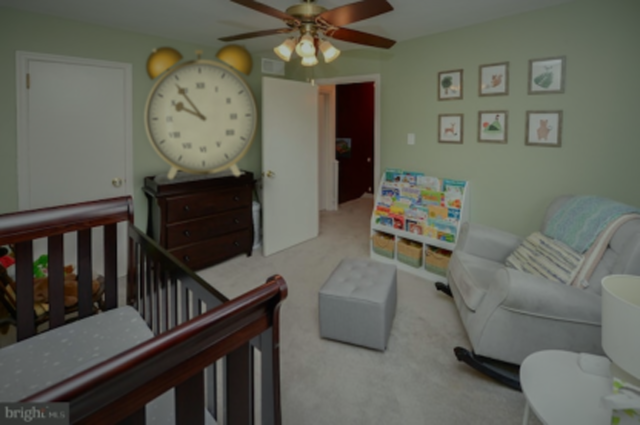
9:54
